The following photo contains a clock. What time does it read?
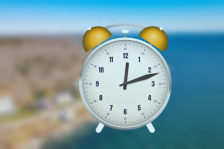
12:12
